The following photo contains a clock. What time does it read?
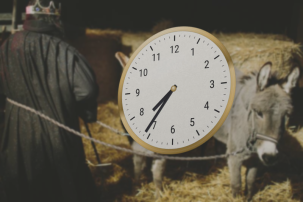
7:36
